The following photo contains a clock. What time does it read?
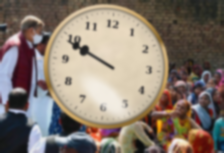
9:49
